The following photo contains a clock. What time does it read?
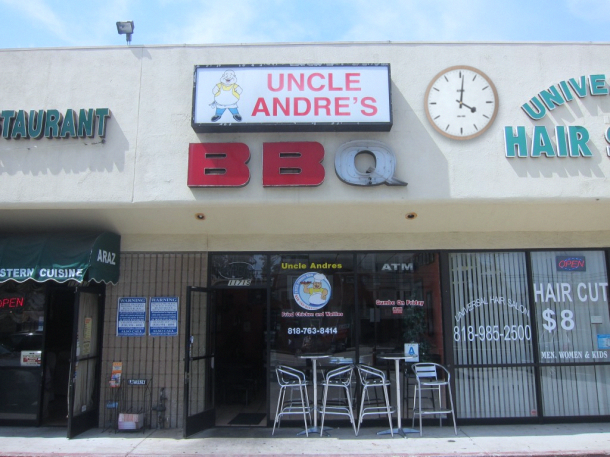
4:01
